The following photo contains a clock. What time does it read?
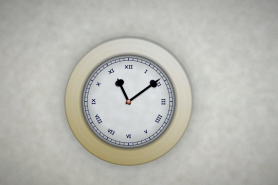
11:09
